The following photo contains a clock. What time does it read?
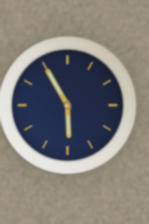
5:55
